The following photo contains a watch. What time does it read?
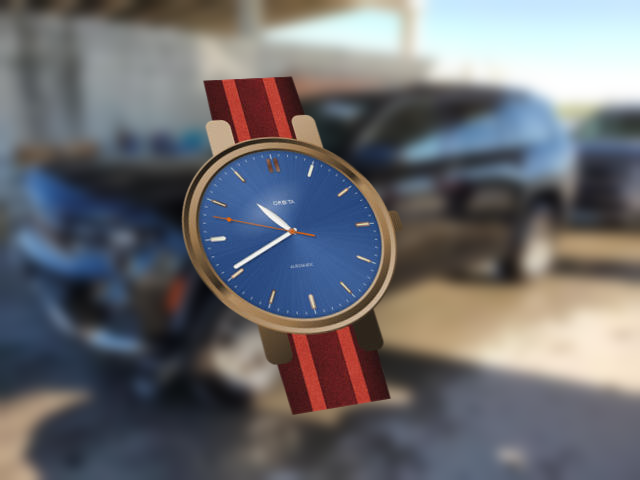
10:40:48
